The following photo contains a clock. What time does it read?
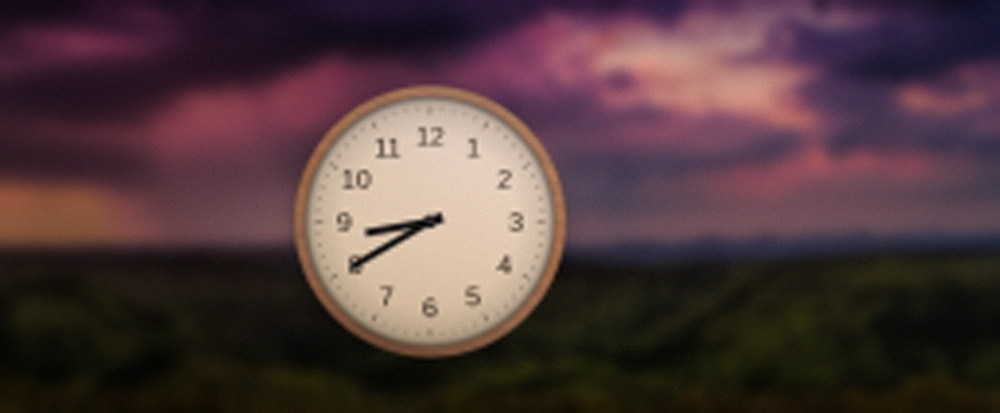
8:40
